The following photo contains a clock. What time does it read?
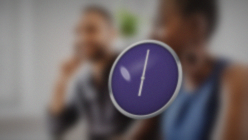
6:00
